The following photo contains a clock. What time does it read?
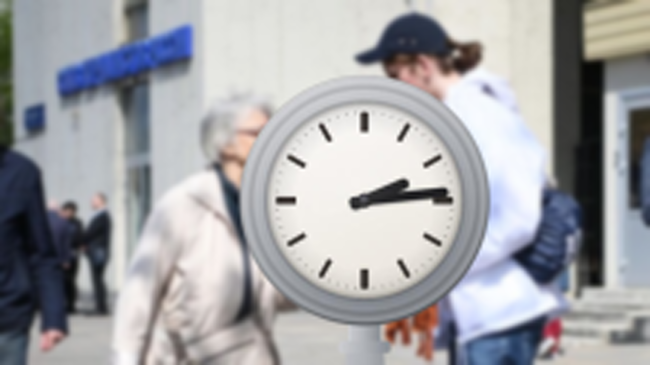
2:14
